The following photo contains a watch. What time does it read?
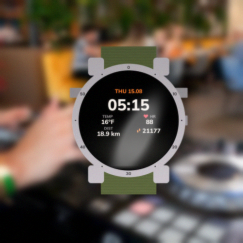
5:15
